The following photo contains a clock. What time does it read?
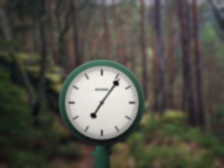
7:06
